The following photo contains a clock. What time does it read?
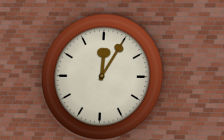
12:05
